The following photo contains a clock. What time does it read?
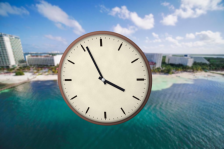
3:56
